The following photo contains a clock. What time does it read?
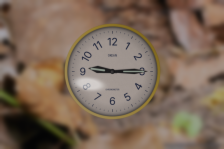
9:15
